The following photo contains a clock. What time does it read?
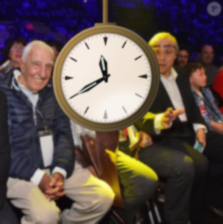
11:40
